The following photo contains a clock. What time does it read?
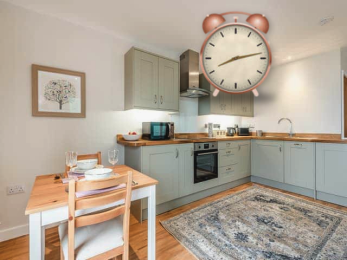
8:13
